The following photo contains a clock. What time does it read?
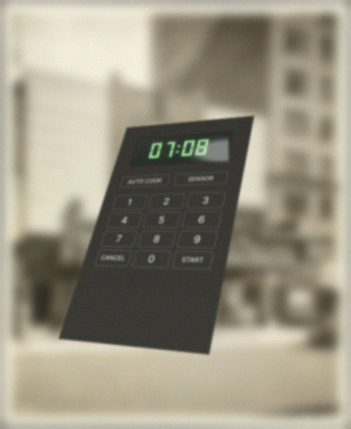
7:08
